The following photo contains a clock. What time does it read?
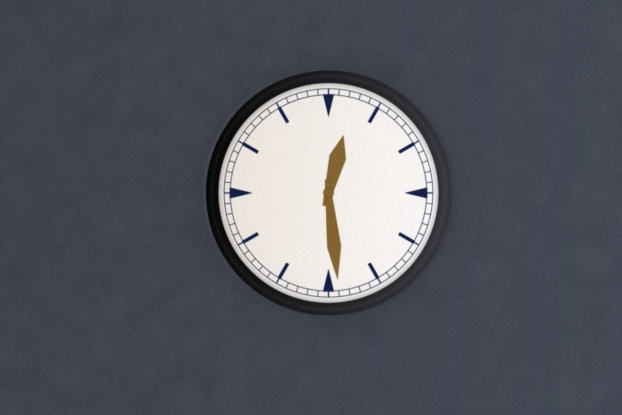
12:29
